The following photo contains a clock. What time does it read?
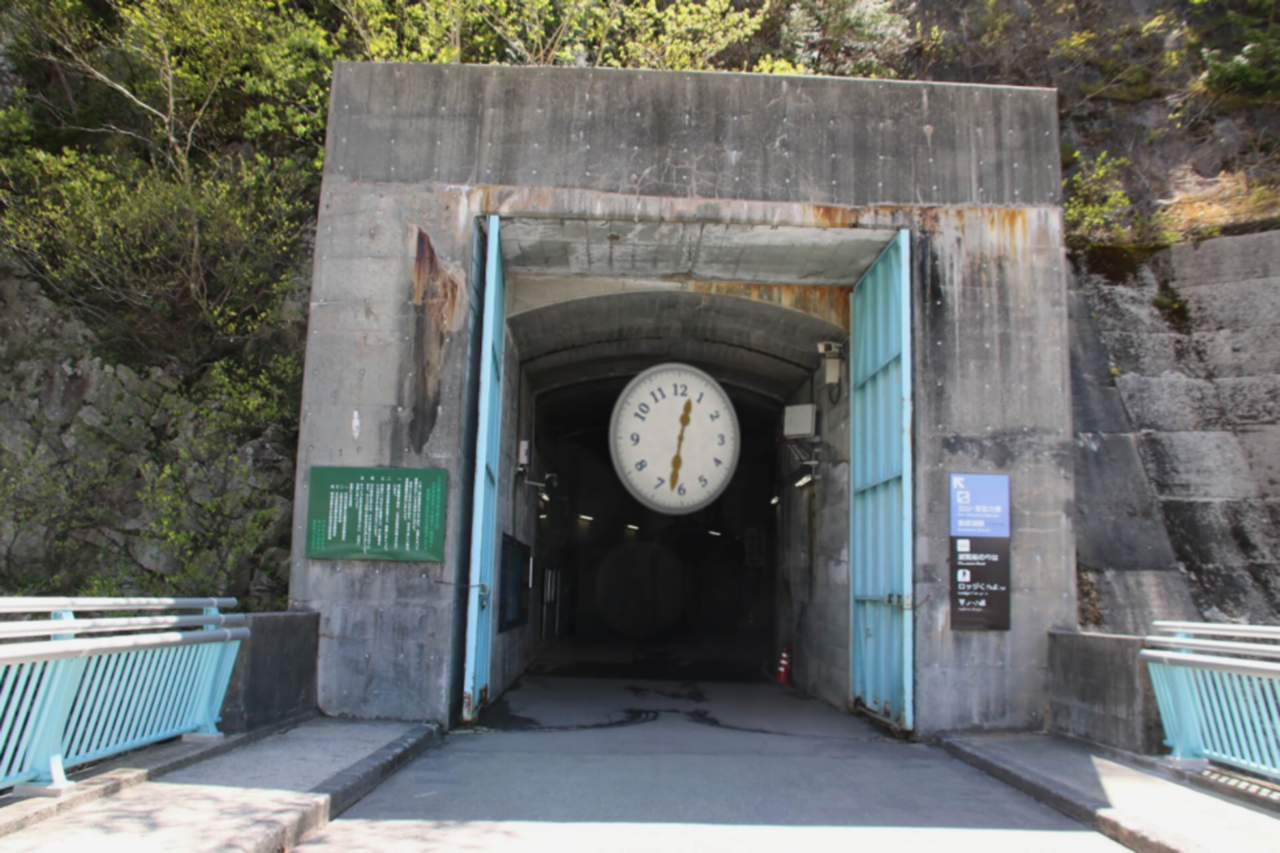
12:32
